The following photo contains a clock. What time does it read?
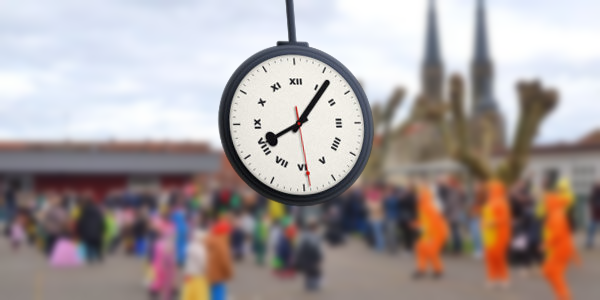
8:06:29
